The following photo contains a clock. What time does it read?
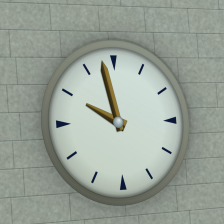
9:58
